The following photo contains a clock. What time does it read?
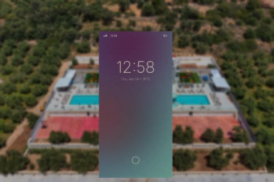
12:58
